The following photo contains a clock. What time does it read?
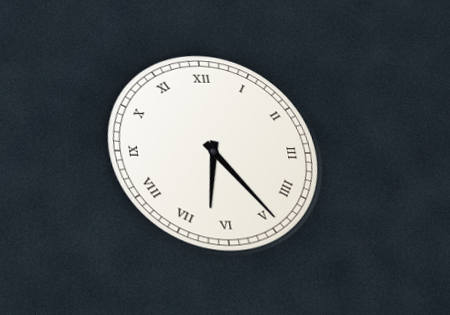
6:24
